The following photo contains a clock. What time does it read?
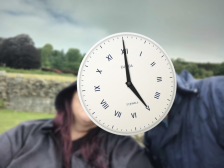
5:00
